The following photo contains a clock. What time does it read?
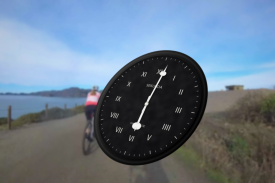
6:01
